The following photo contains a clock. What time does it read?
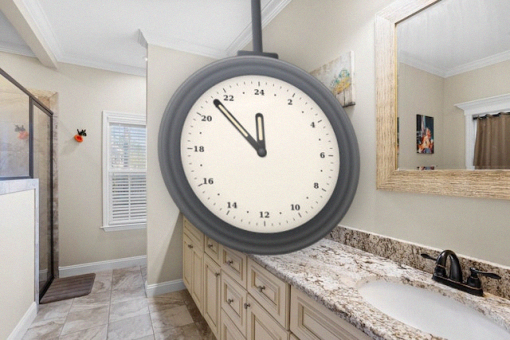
23:53
